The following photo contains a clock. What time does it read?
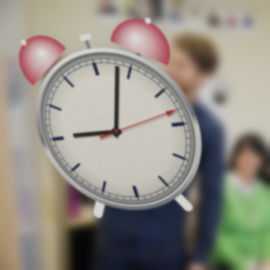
9:03:13
